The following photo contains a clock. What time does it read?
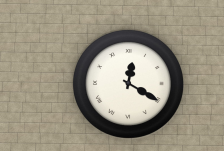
12:20
